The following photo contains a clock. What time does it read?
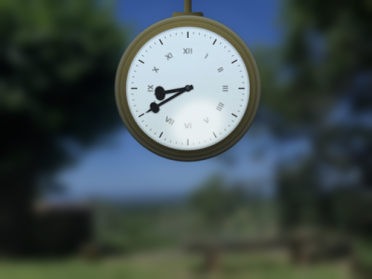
8:40
